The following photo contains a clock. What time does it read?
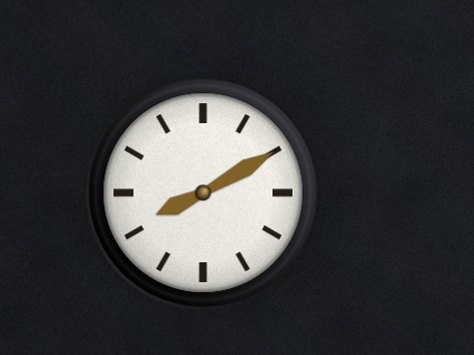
8:10
